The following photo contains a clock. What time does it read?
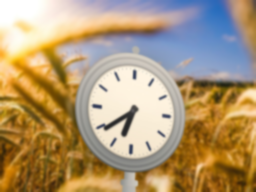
6:39
